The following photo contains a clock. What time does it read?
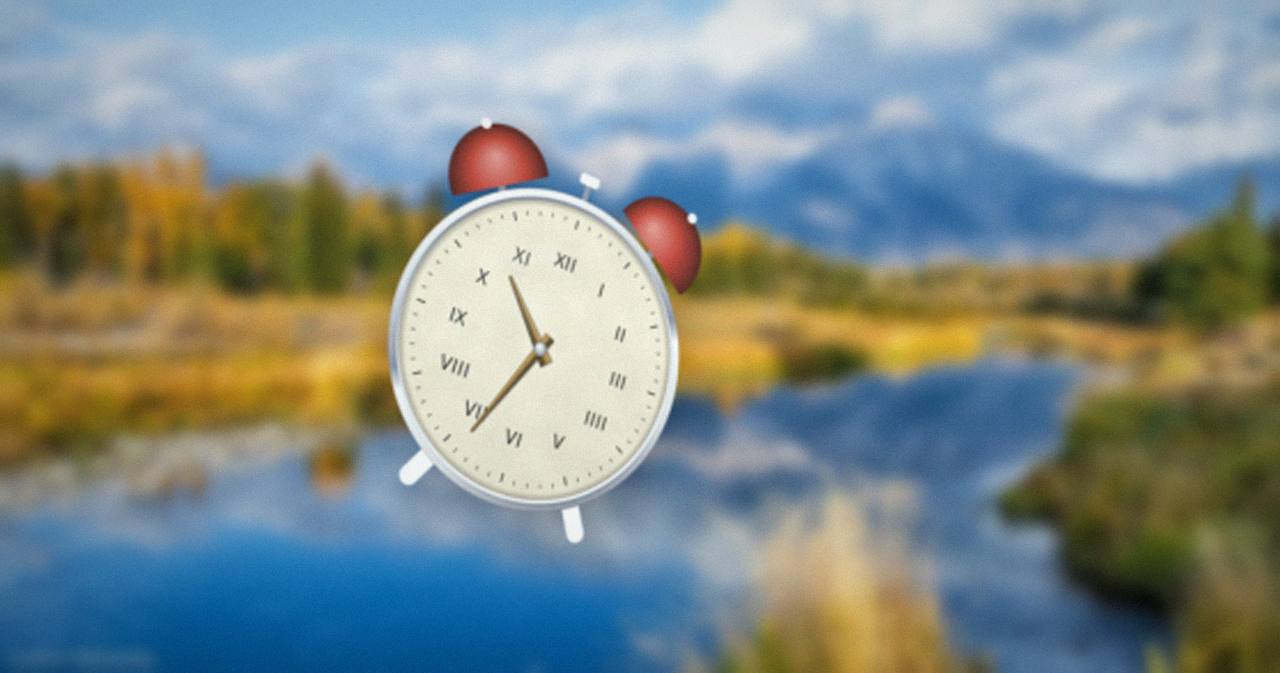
10:34
